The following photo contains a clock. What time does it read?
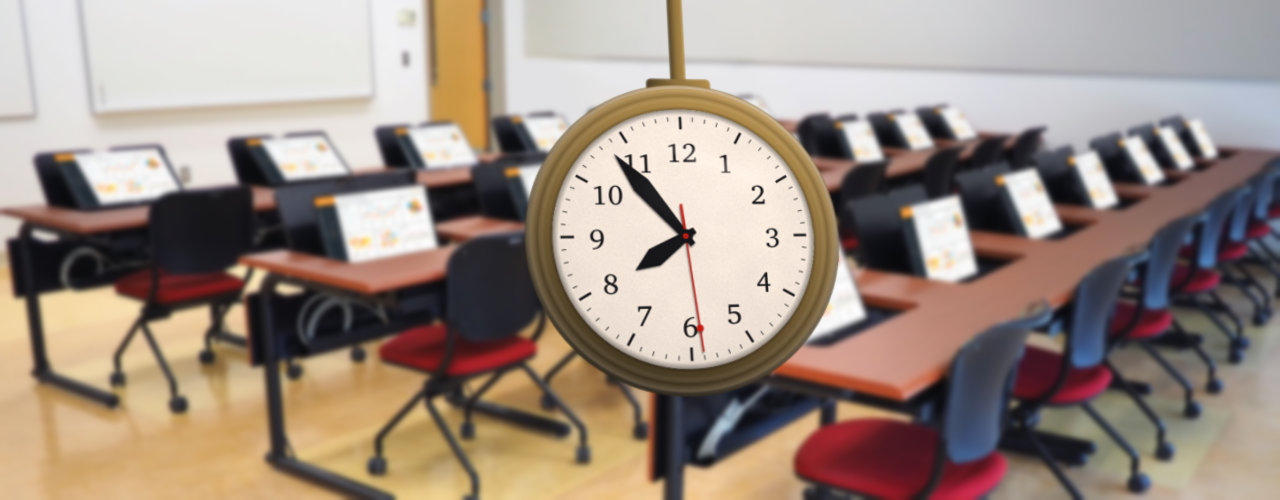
7:53:29
